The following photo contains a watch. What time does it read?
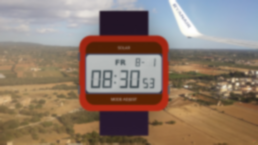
8:30
